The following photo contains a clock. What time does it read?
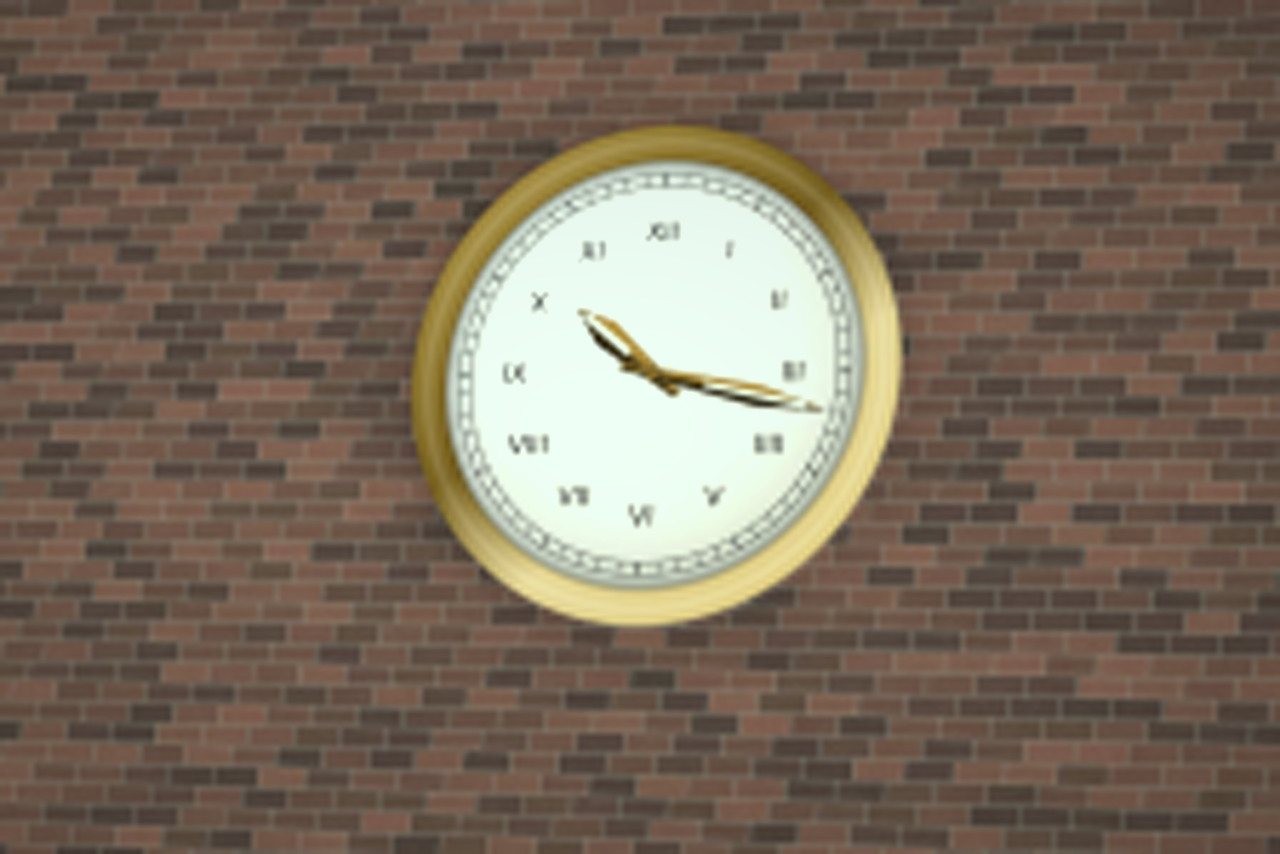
10:17
